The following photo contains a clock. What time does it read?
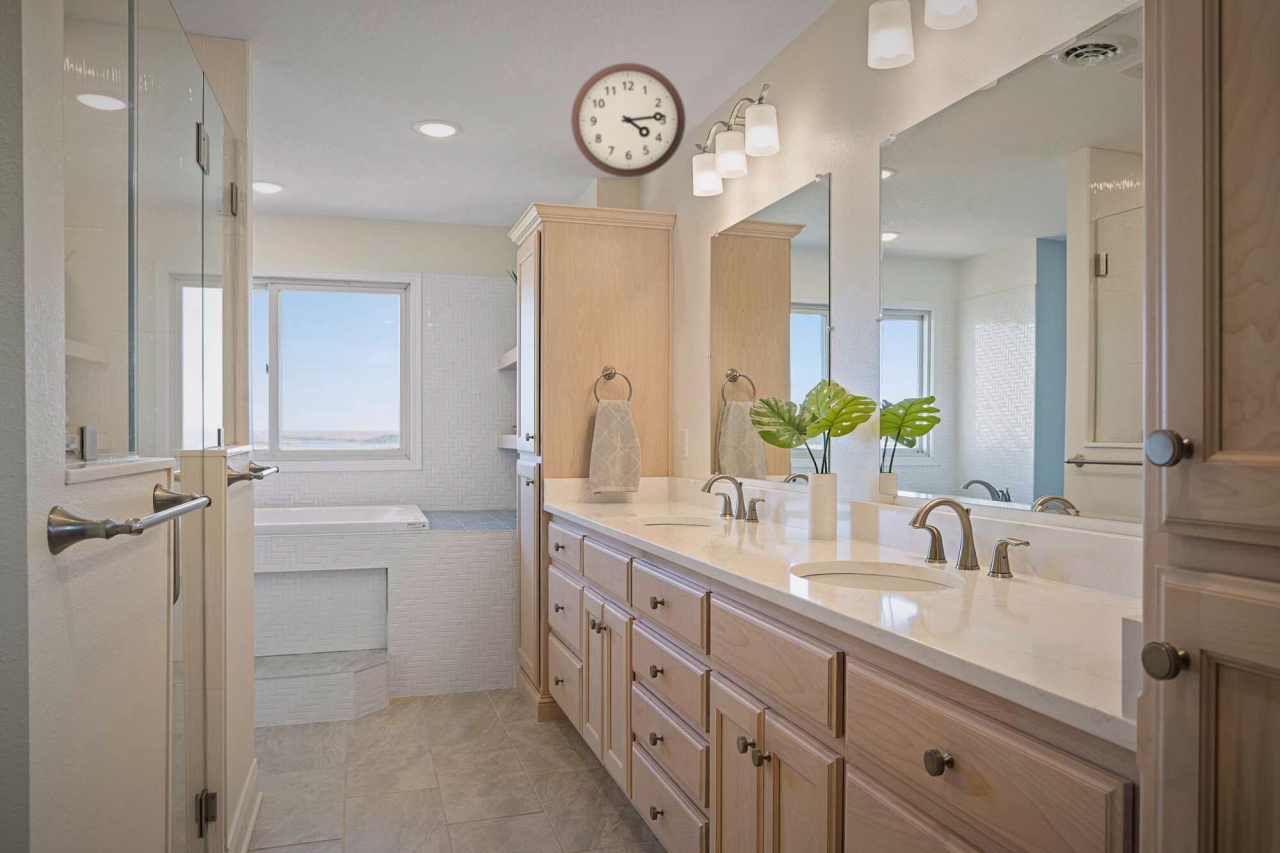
4:14
